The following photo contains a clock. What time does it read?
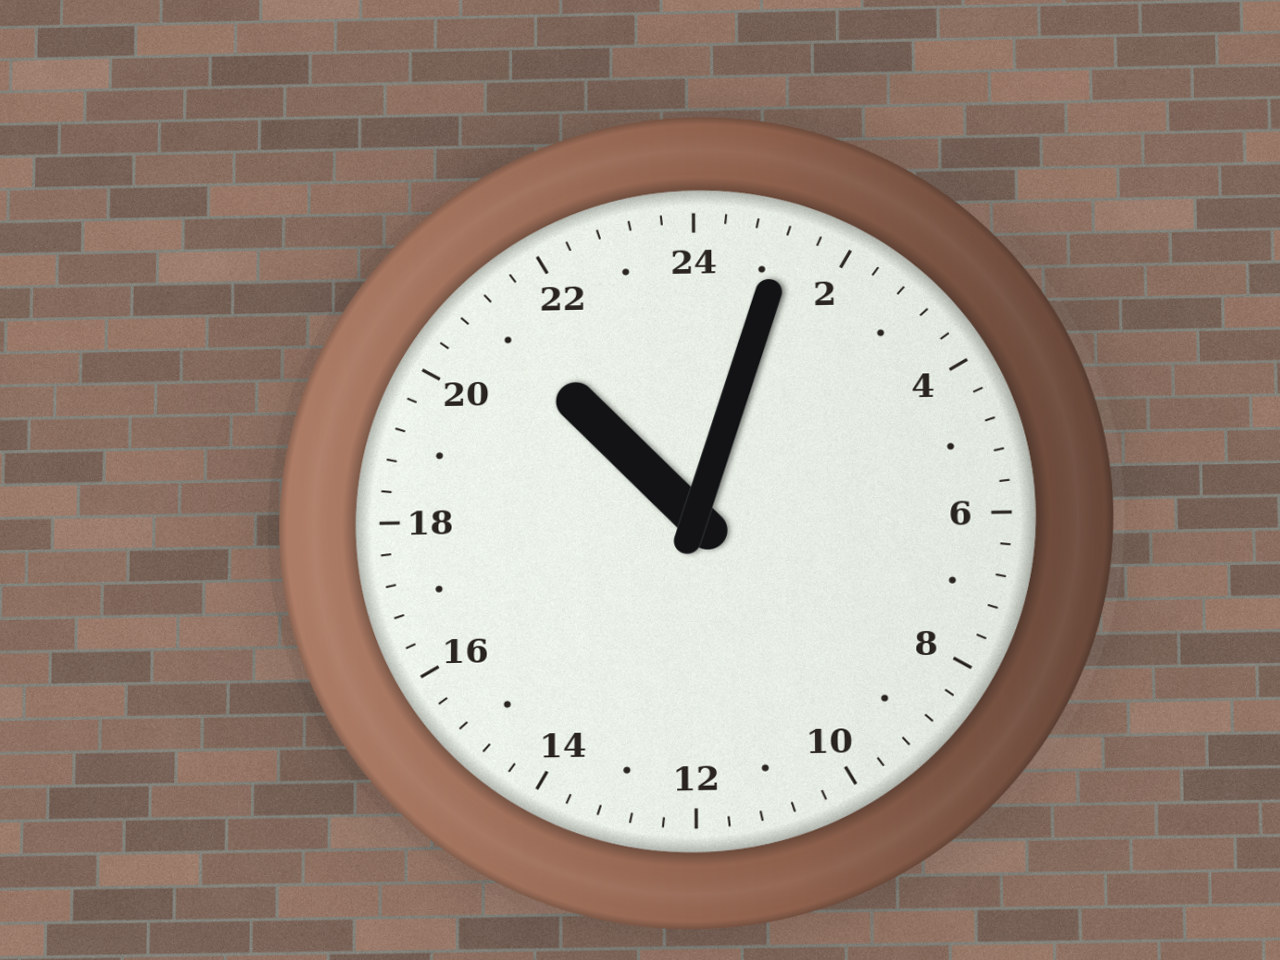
21:03
